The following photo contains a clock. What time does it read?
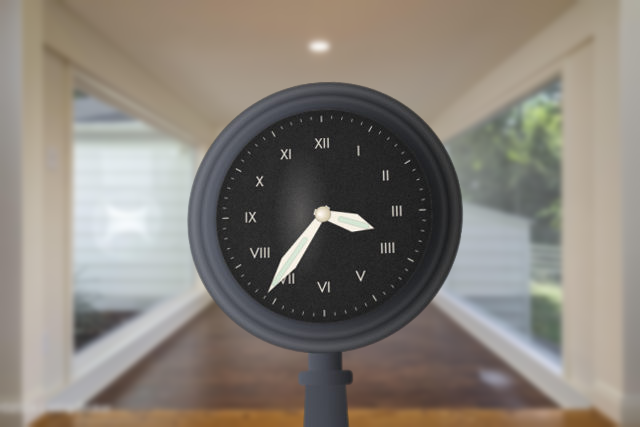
3:36
